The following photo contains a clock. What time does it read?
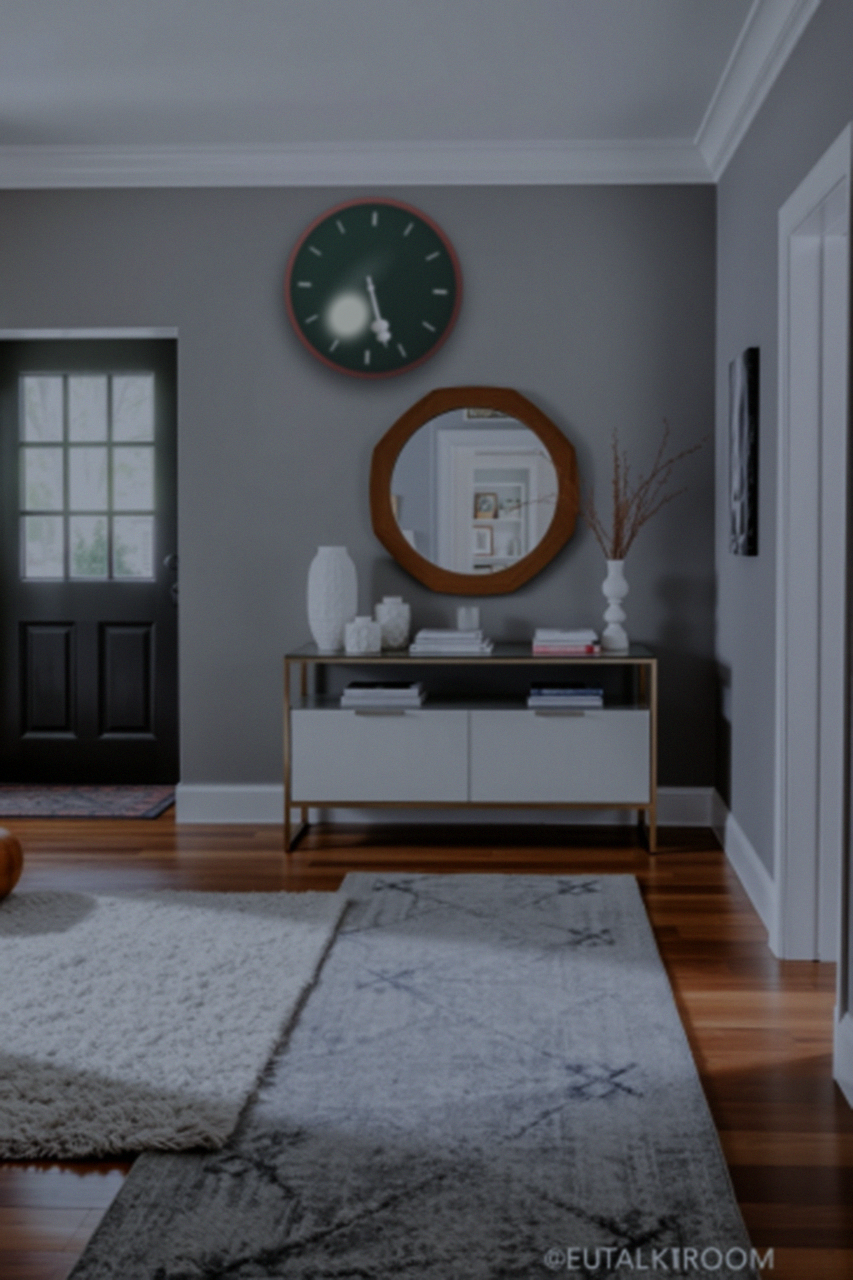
5:27
